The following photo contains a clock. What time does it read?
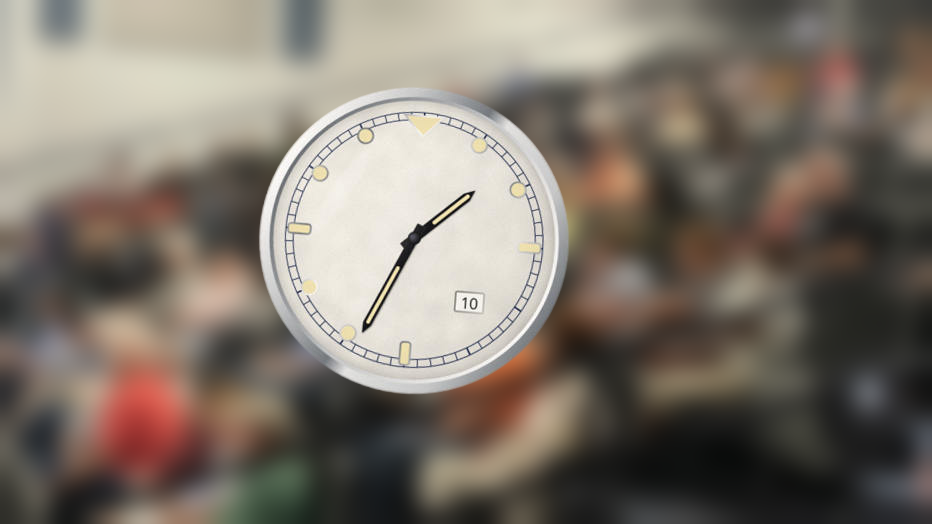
1:34
